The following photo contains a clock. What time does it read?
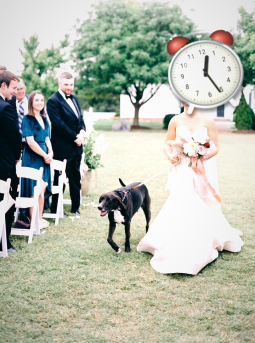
12:26
